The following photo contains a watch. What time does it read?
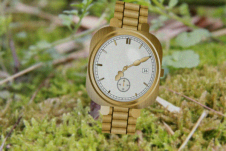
7:10
